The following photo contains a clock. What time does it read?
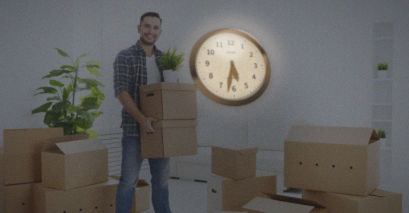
5:32
